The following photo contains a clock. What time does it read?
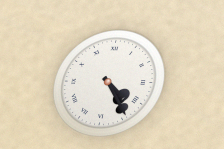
4:24
